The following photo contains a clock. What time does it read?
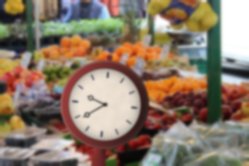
9:39
